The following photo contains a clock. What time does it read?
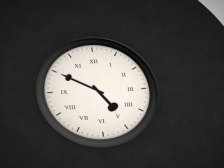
4:50
